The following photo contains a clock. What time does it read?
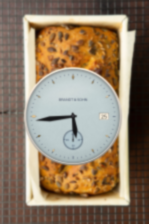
5:44
